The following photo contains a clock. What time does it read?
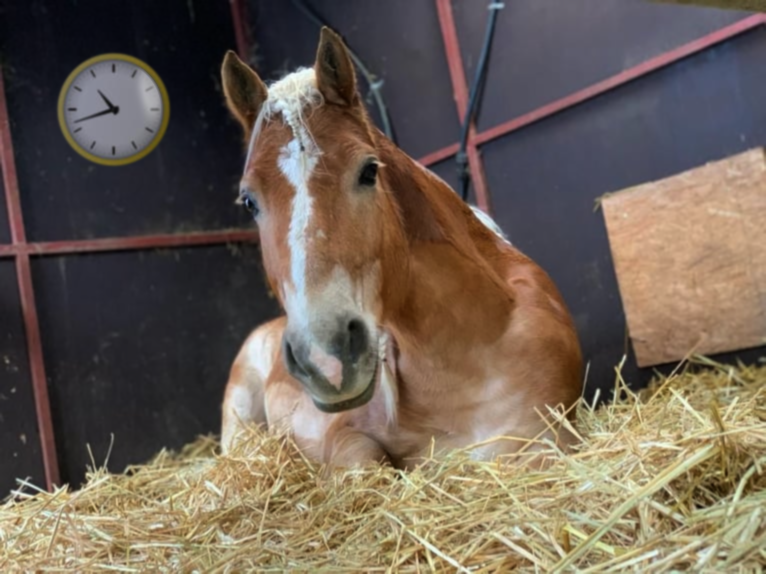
10:42
